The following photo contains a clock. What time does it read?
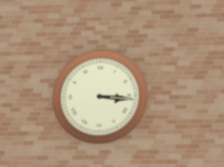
3:16
